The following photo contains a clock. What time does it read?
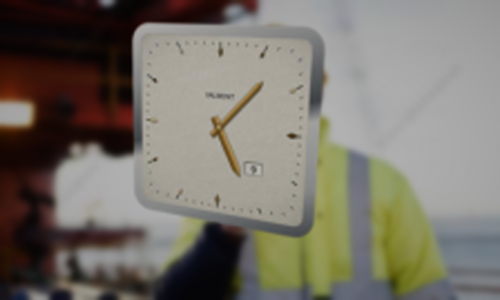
5:07
